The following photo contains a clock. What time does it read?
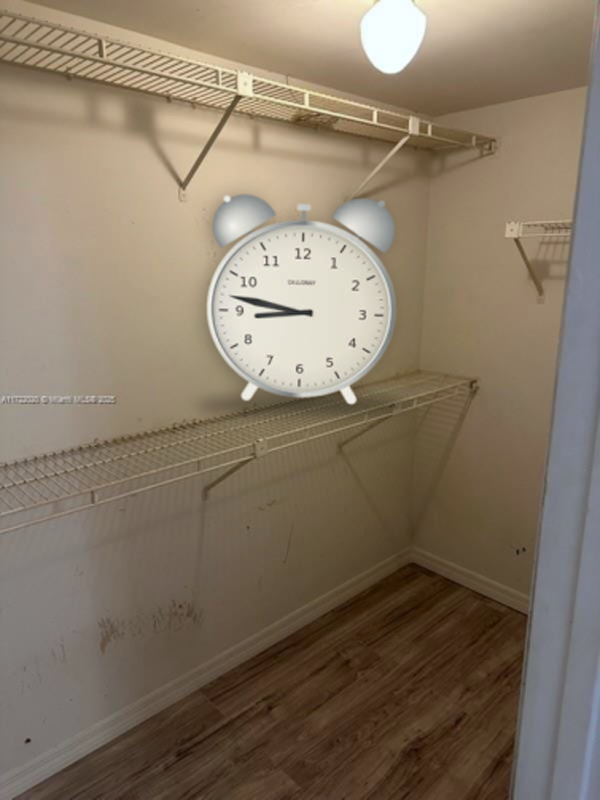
8:47
